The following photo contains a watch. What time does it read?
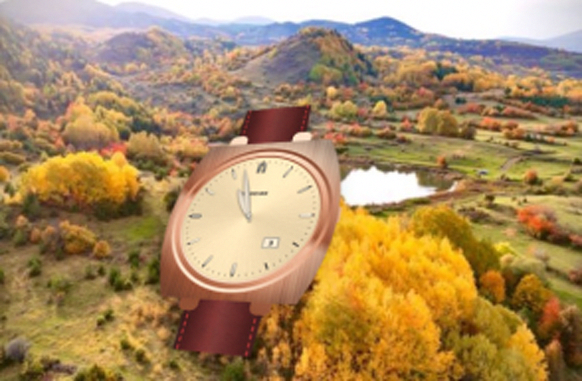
10:57
